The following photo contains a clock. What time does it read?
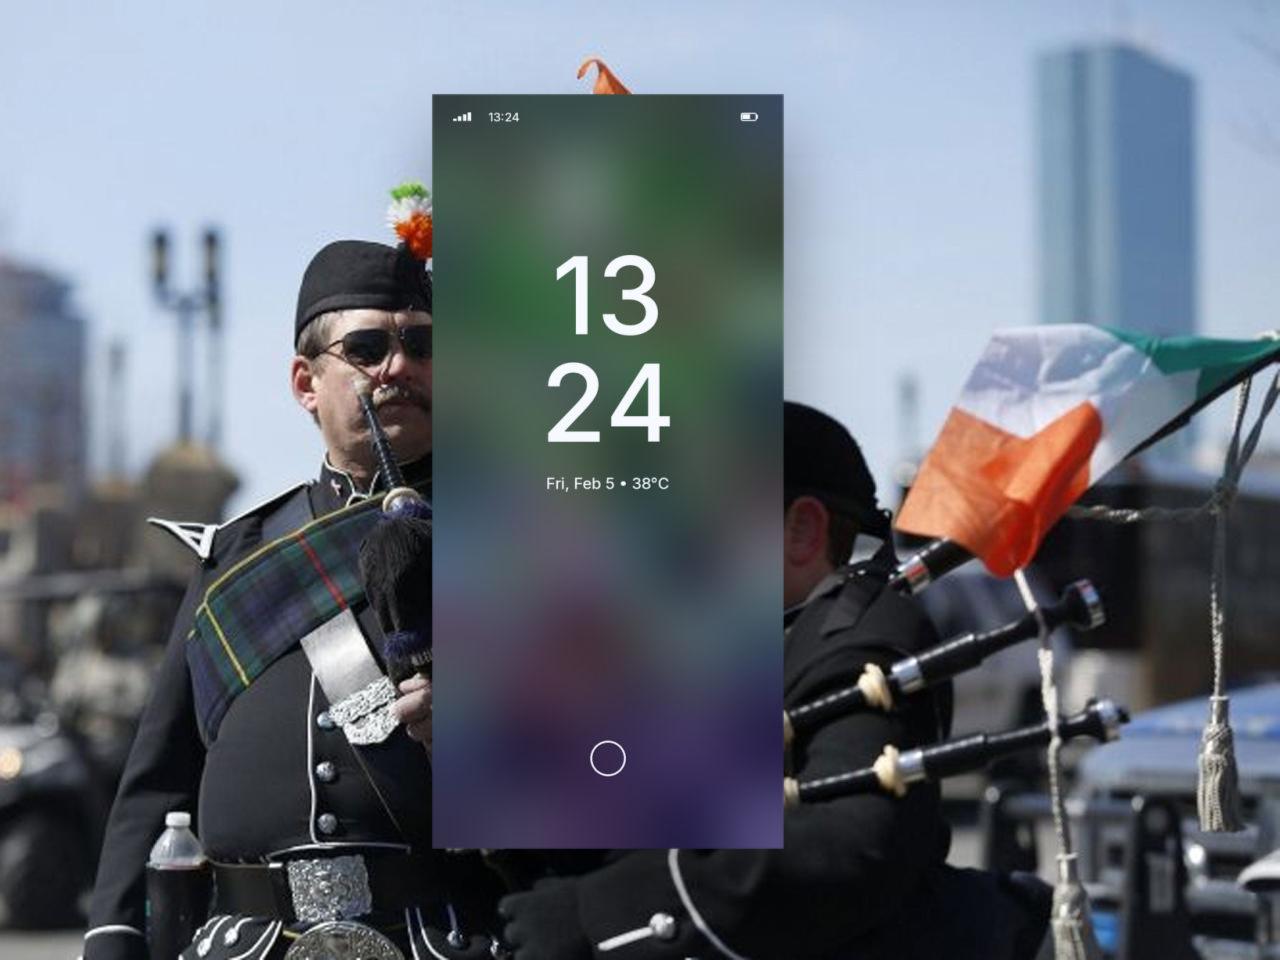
13:24
